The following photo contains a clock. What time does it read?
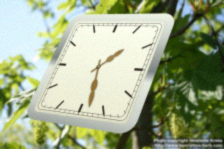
1:28
